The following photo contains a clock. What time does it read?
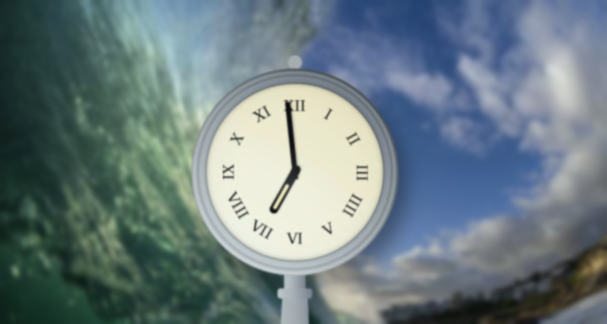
6:59
